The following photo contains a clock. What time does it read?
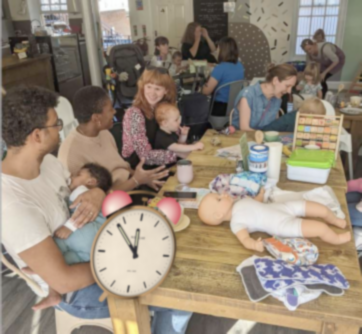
11:53
